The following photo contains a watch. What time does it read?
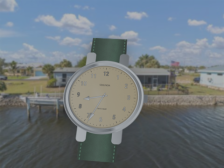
8:34
